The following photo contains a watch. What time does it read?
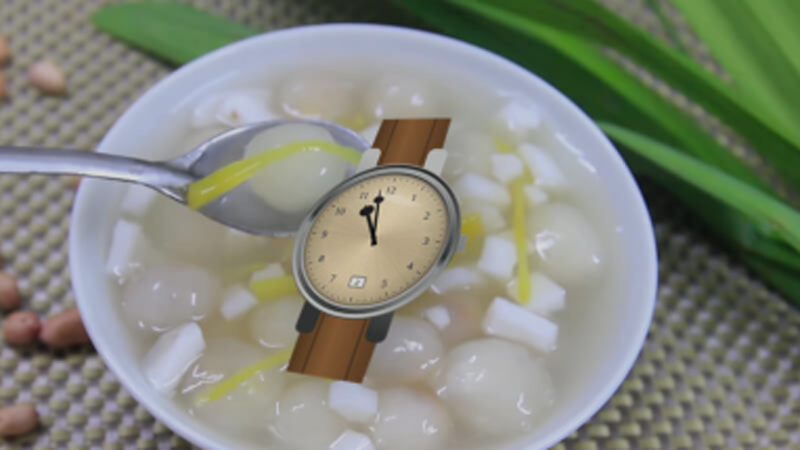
10:58
